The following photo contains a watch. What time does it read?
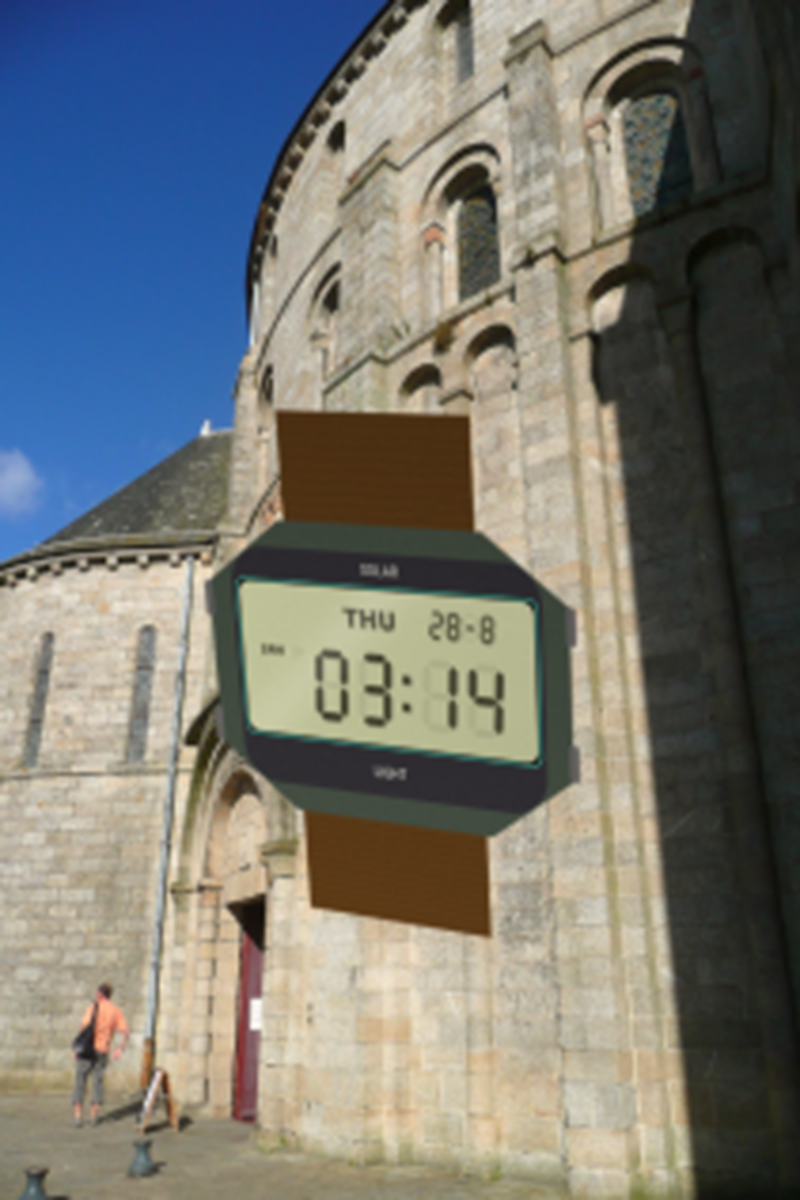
3:14
